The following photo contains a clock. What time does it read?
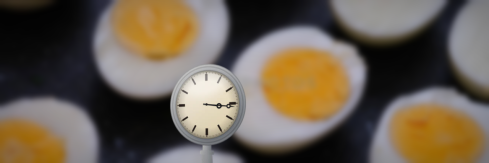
3:16
